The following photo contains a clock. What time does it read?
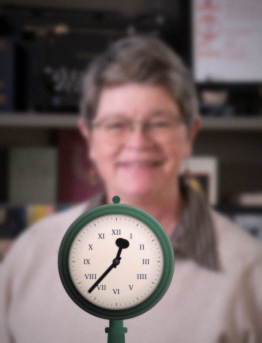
12:37
